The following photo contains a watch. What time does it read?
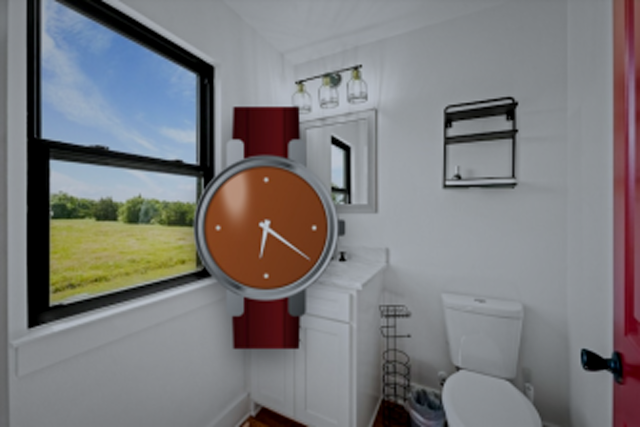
6:21
